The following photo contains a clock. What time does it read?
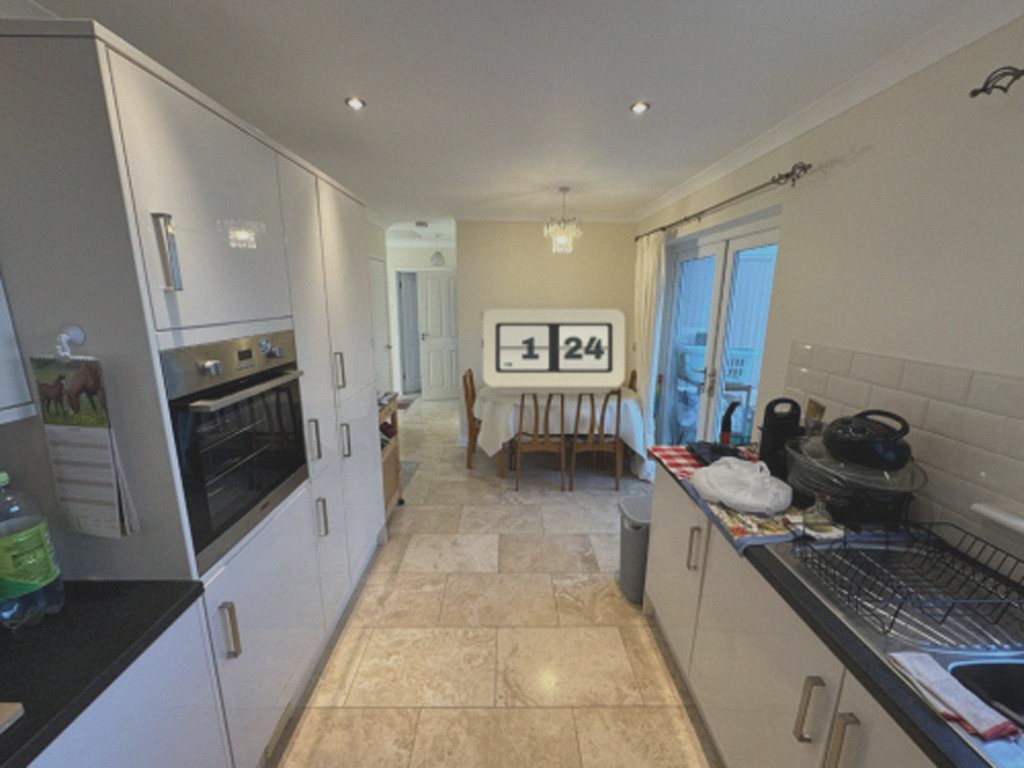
1:24
